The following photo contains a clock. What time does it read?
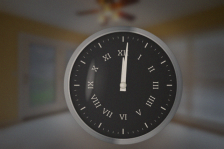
12:01
